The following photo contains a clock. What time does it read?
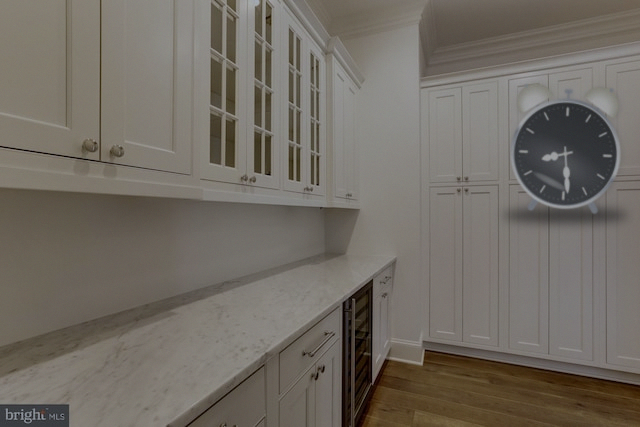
8:29
